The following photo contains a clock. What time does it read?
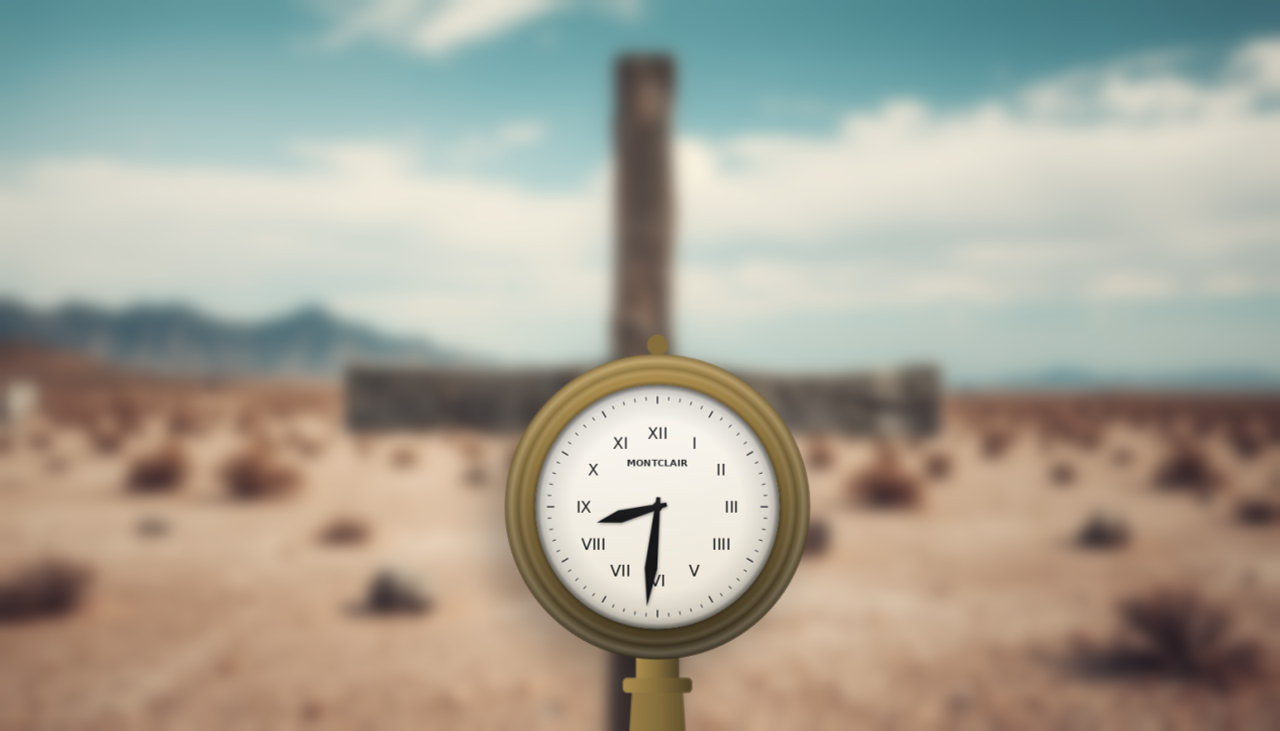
8:31
